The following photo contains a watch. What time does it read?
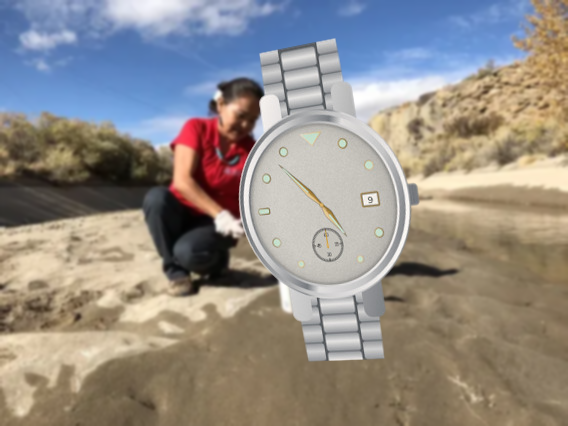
4:53
